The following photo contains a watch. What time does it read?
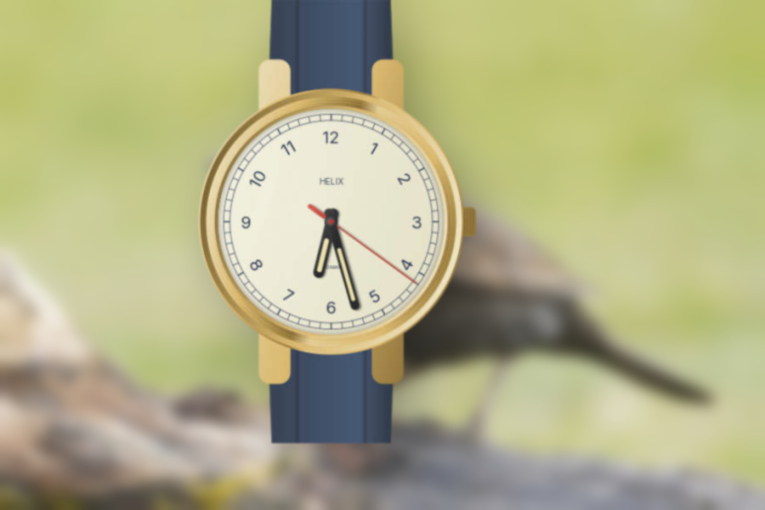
6:27:21
